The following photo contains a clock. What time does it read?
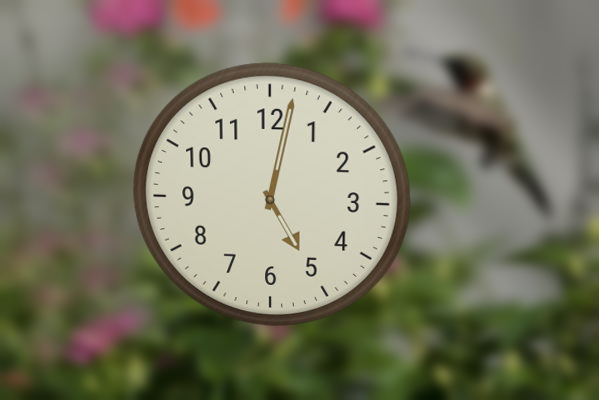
5:02
